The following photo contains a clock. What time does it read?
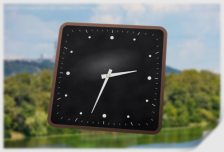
2:33
